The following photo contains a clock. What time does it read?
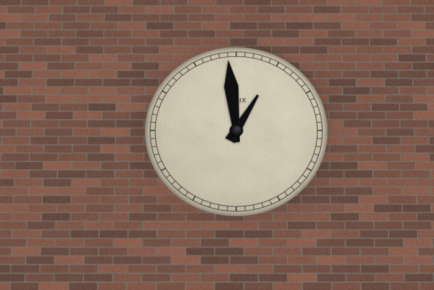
12:59
